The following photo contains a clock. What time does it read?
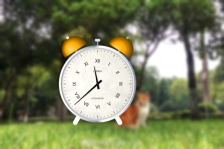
11:38
